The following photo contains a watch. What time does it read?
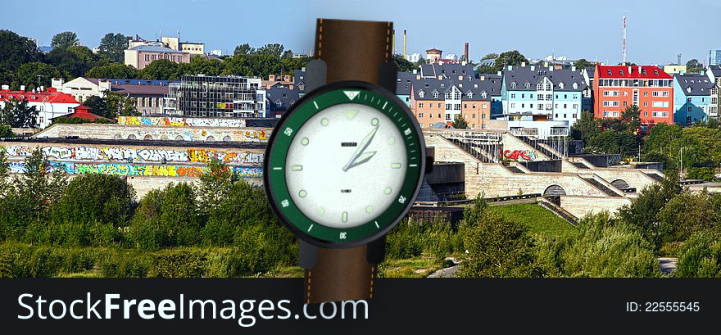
2:06
